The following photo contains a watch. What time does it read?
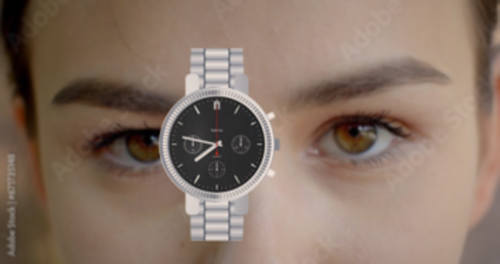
7:47
